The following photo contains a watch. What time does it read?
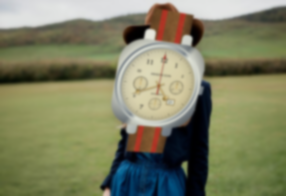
4:41
